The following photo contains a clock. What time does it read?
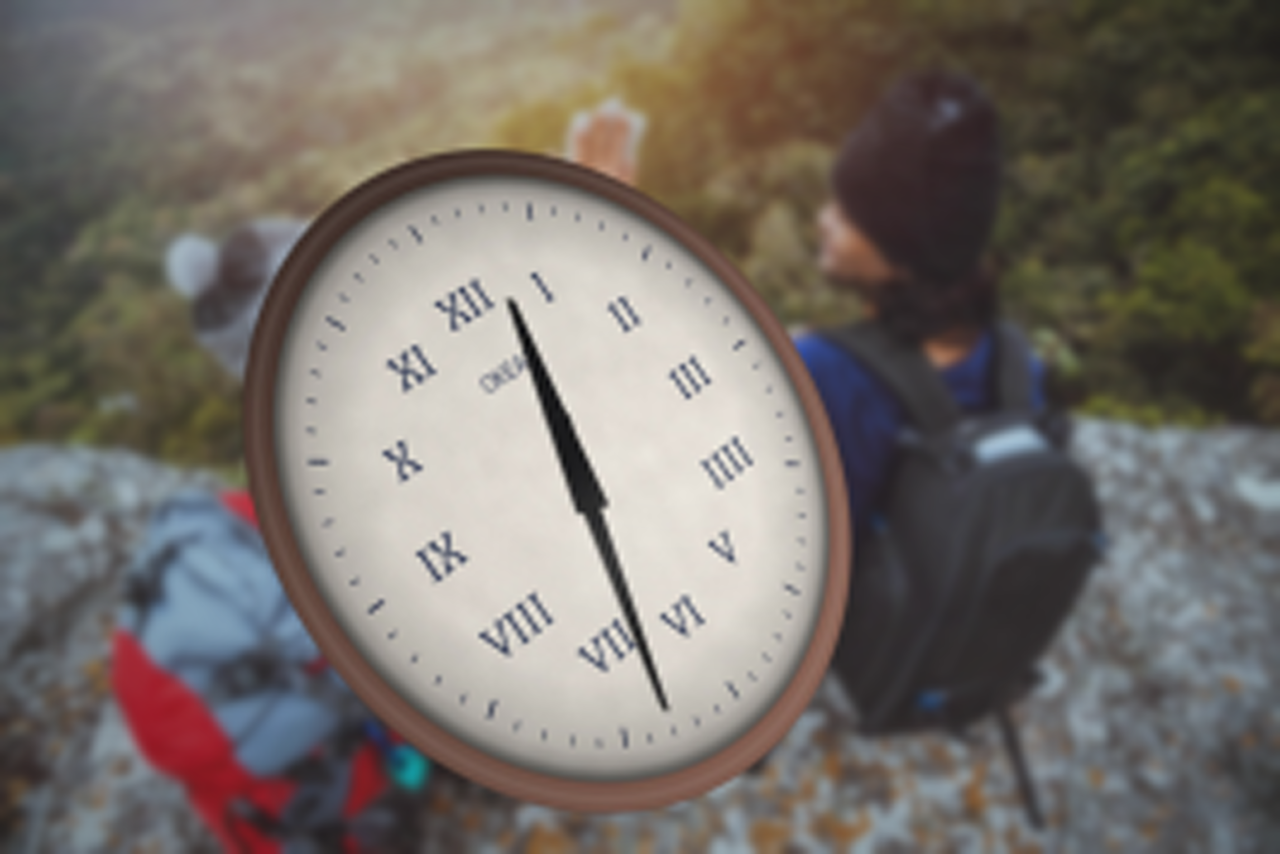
12:33
